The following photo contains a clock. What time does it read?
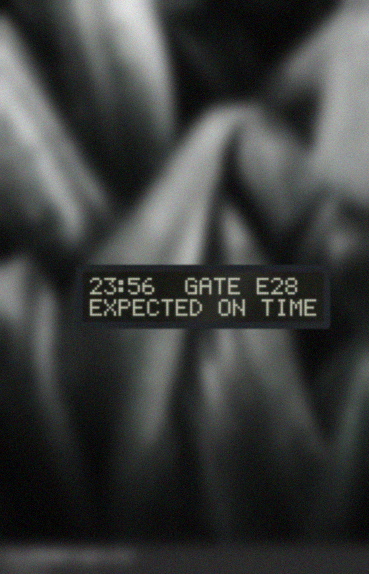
23:56
